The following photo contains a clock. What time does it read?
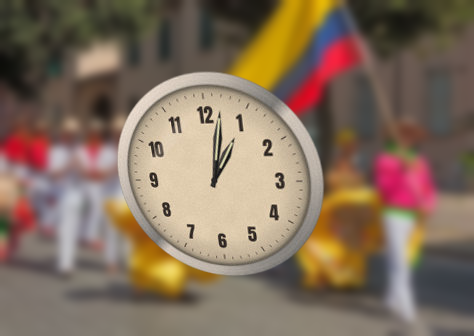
1:02
